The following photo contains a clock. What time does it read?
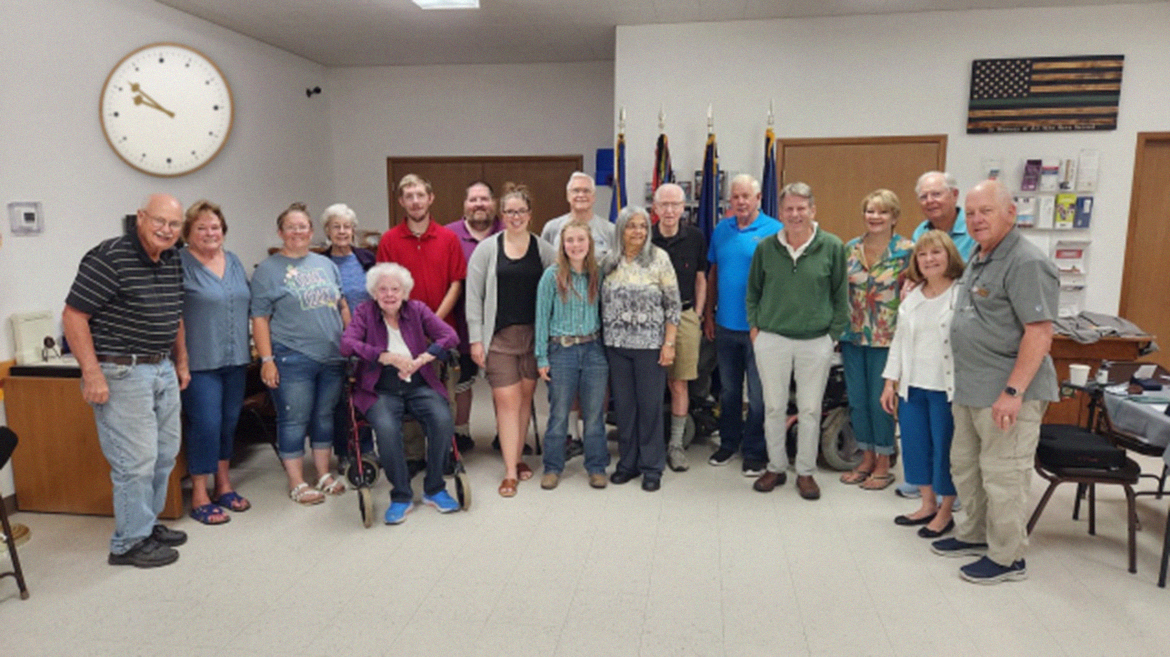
9:52
